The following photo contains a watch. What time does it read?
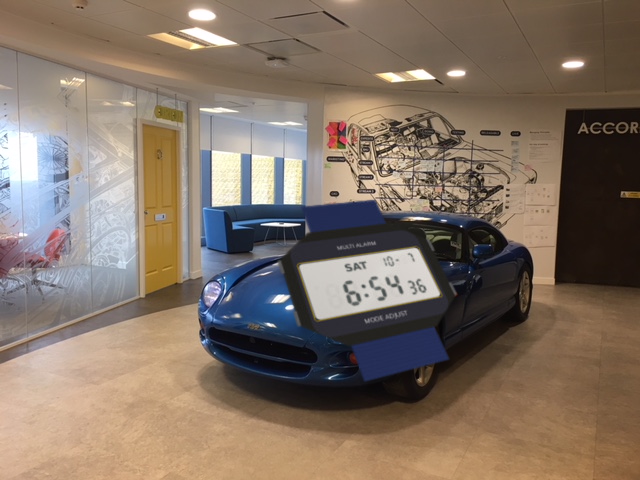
6:54:36
